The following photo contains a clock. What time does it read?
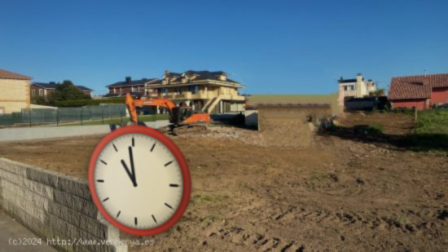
10:59
